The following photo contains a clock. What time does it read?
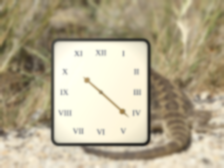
10:22
